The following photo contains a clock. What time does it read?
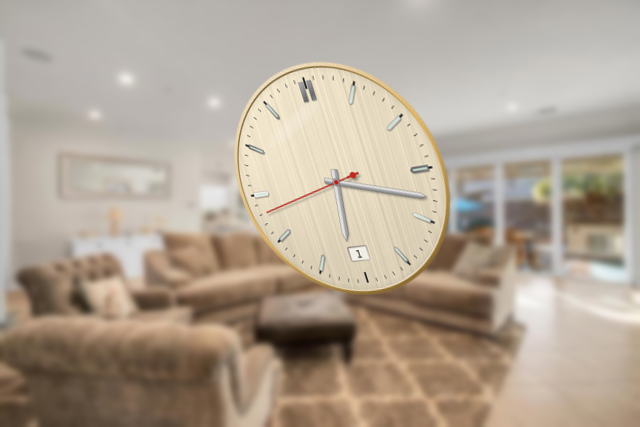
6:17:43
